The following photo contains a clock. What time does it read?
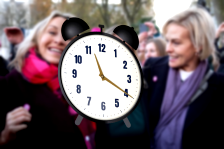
11:20
